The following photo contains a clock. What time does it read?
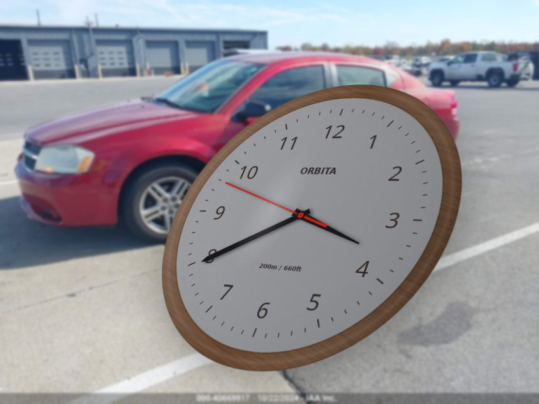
3:39:48
